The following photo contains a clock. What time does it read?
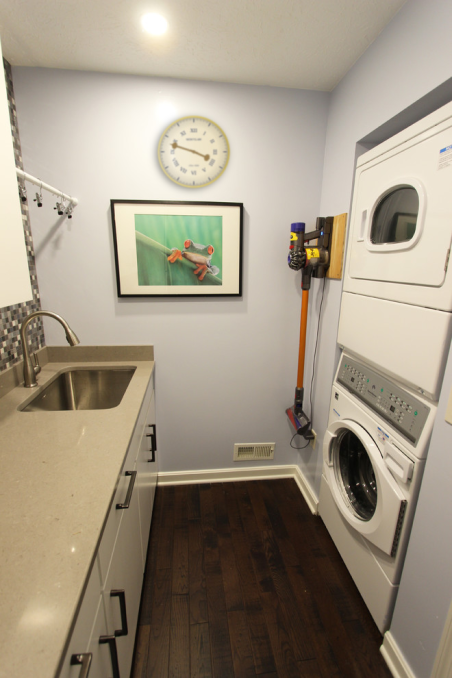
3:48
